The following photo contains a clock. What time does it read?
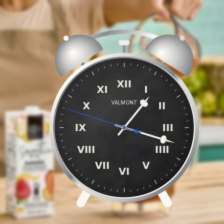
1:17:48
